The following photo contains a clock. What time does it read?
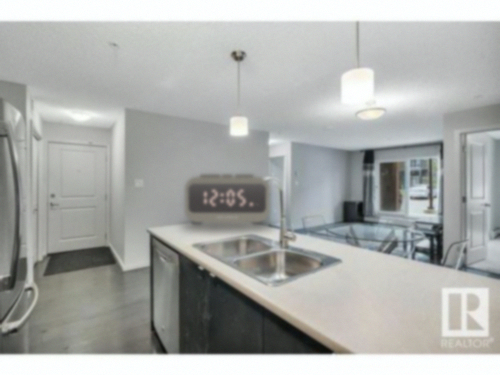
12:05
